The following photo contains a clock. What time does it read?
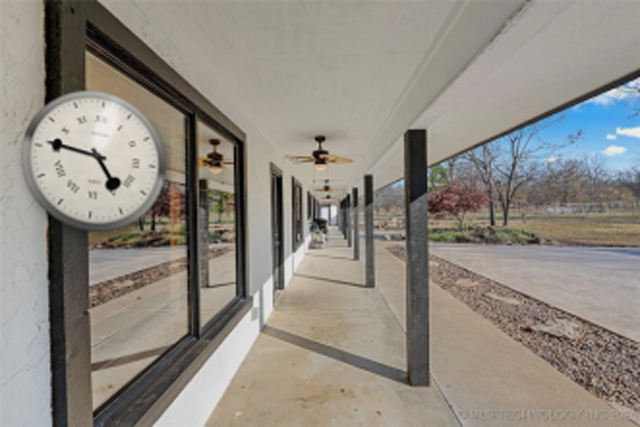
4:46
